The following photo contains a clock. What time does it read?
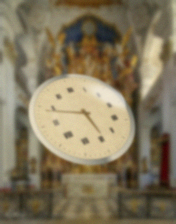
5:49
